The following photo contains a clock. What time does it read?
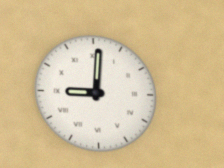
9:01
